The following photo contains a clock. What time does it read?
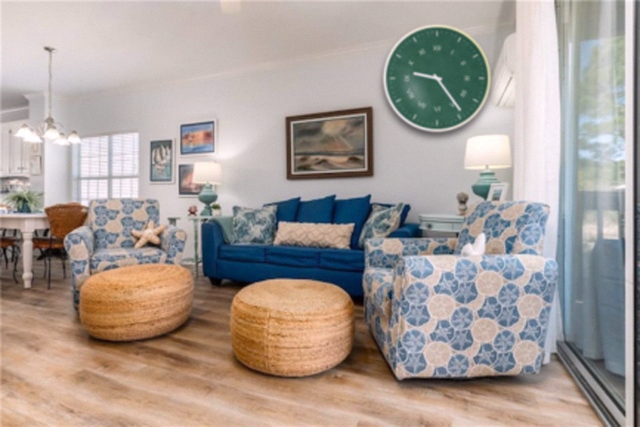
9:24
